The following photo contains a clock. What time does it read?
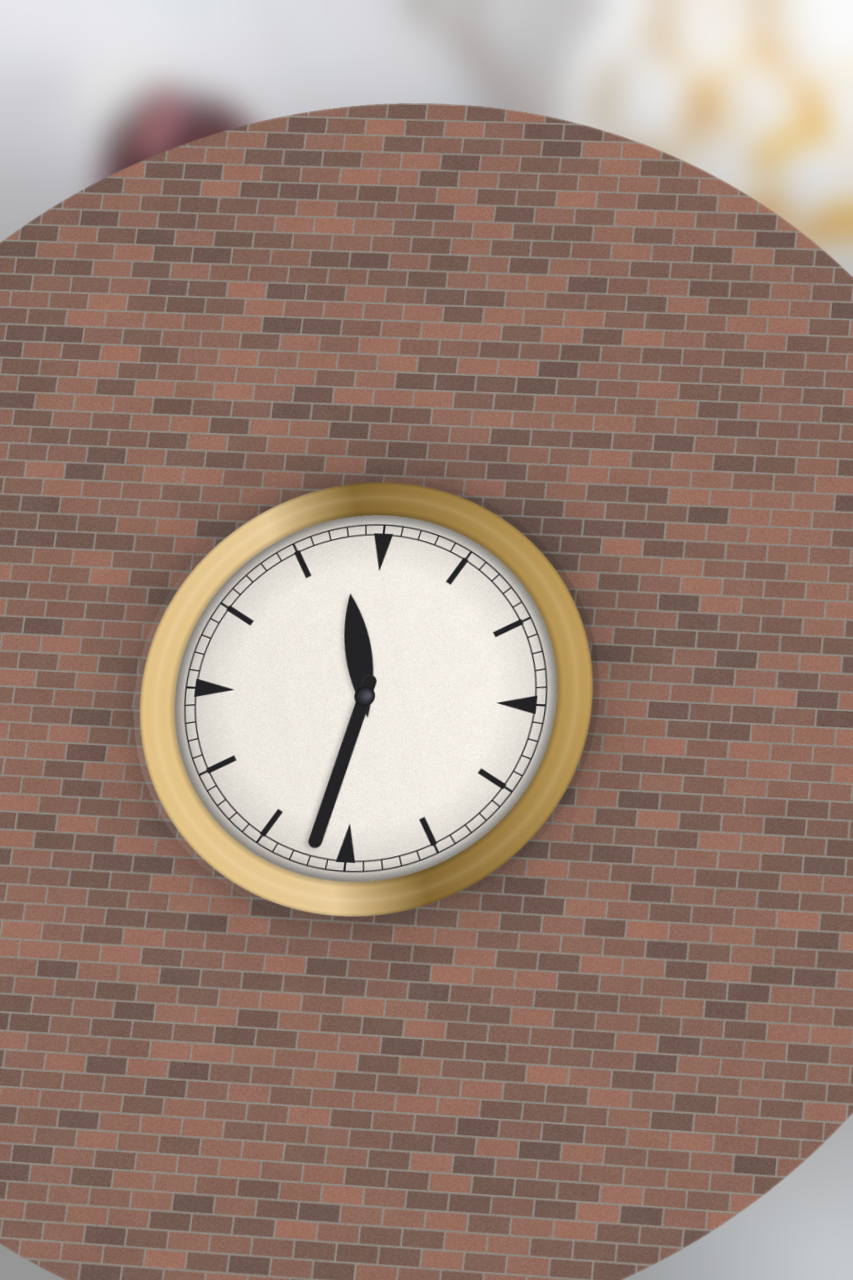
11:32
